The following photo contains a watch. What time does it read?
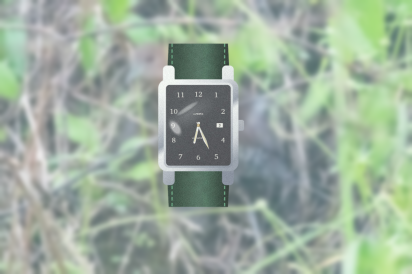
6:26
